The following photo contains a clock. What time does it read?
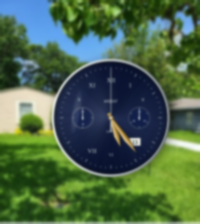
5:24
